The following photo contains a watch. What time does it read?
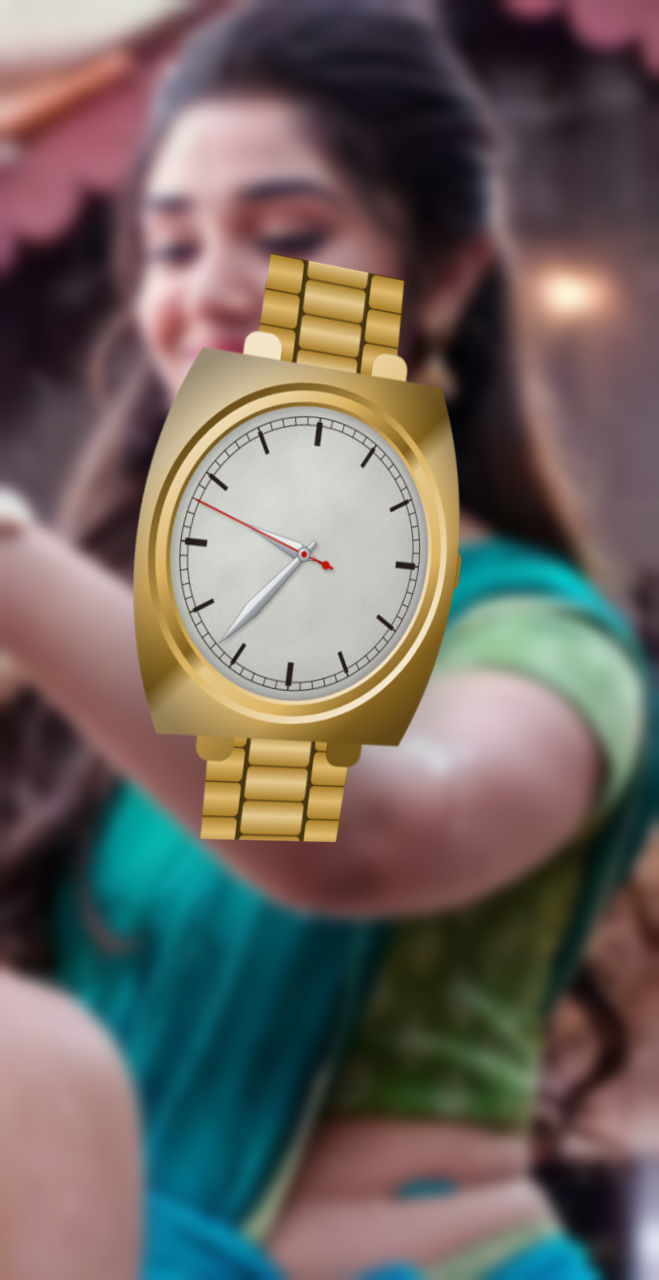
9:36:48
